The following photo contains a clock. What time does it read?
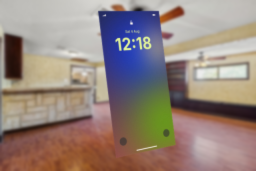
12:18
